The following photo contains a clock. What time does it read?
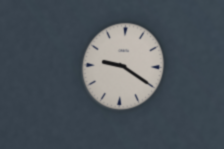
9:20
